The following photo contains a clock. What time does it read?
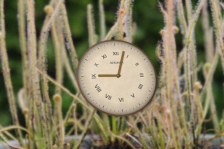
9:03
